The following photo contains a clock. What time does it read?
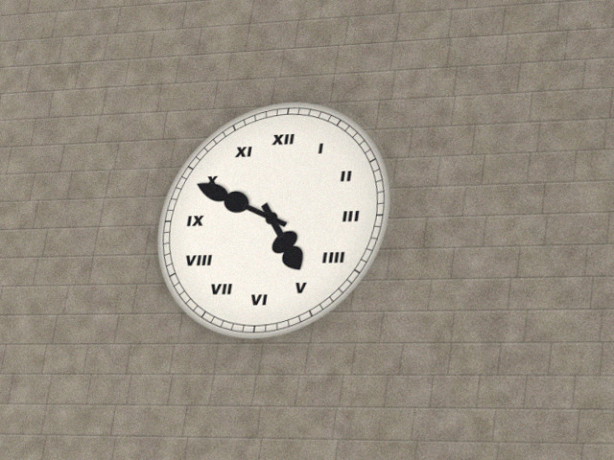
4:49
